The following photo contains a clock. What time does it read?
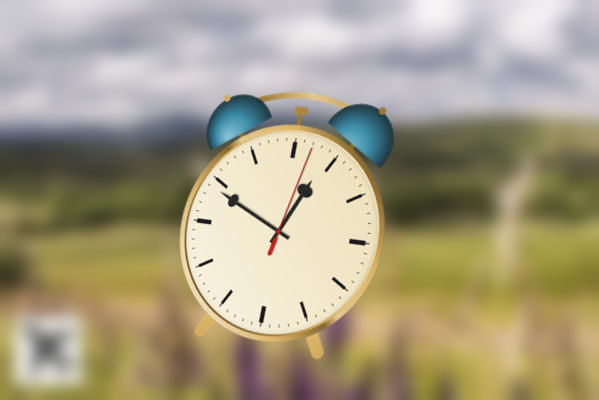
12:49:02
